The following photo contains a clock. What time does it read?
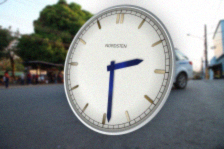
2:29
